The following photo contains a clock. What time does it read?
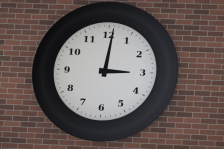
3:01
